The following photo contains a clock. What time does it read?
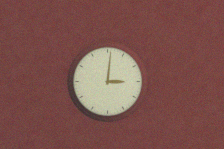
3:01
